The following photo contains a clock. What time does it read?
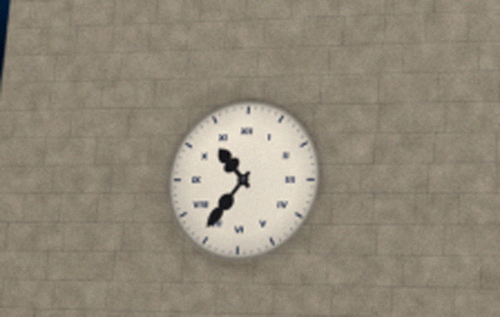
10:36
